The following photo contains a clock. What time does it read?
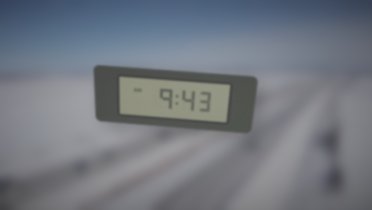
9:43
